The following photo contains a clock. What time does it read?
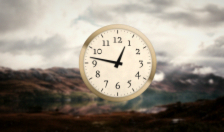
12:47
